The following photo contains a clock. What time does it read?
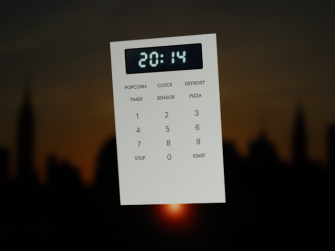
20:14
